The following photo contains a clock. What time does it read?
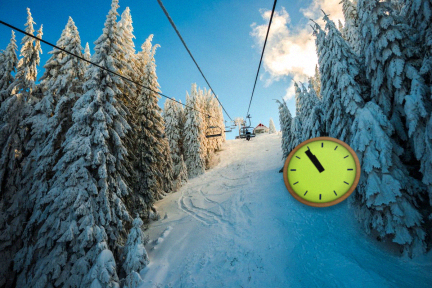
10:54
